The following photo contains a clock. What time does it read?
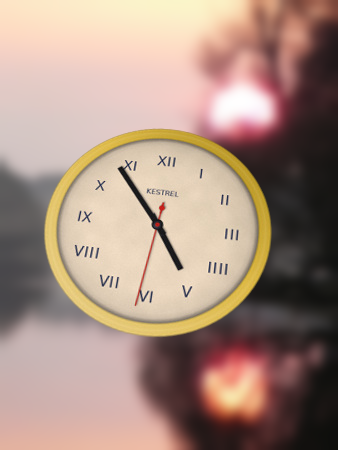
4:53:31
